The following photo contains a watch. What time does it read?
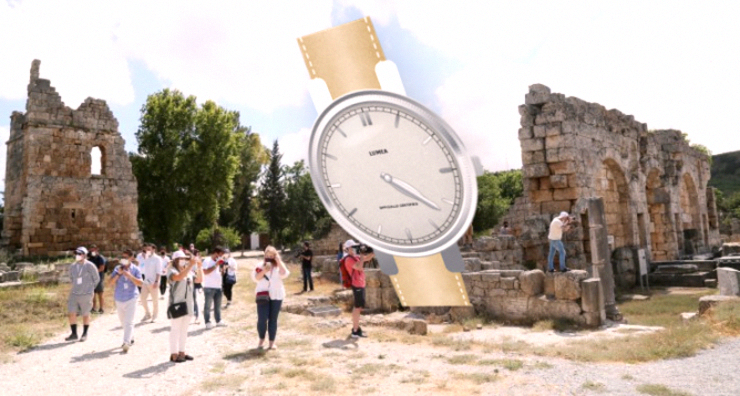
4:22
